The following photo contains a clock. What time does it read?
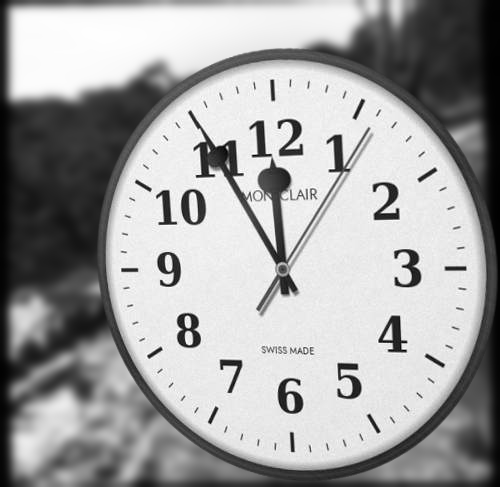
11:55:06
